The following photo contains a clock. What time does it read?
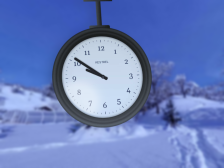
9:51
